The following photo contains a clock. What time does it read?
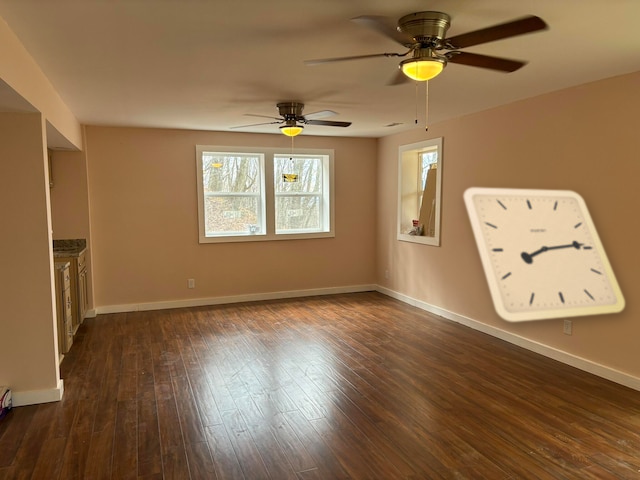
8:14
